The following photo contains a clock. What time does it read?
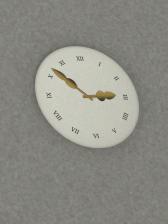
2:52
